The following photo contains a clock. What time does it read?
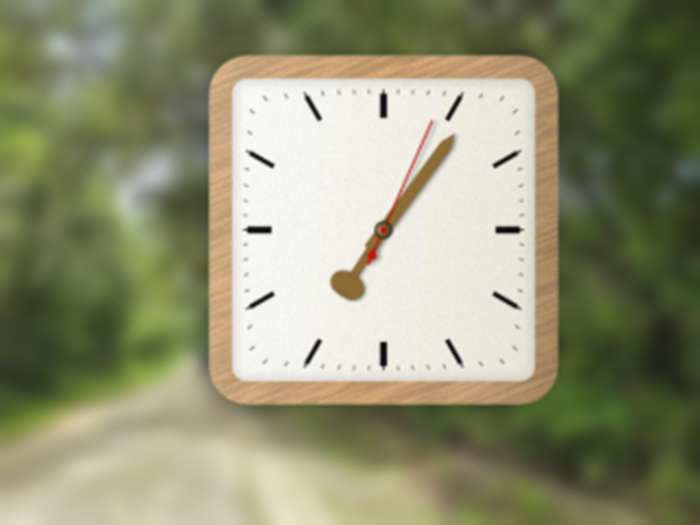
7:06:04
